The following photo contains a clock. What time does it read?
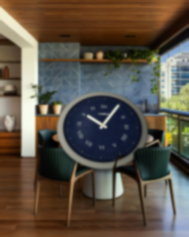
10:05
